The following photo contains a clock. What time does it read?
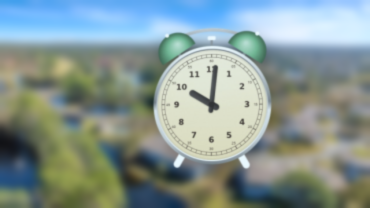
10:01
